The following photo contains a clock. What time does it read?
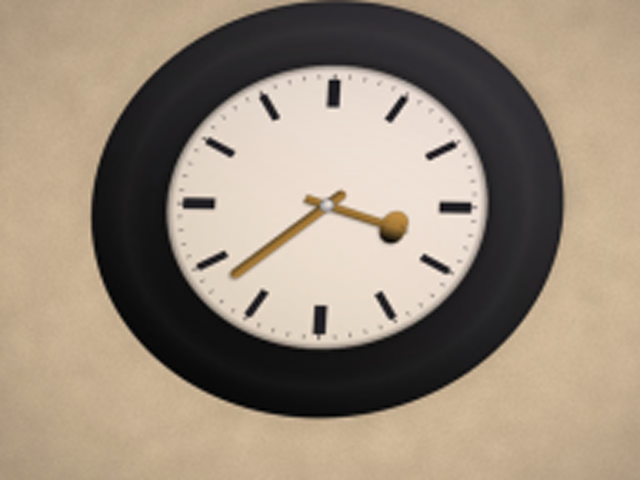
3:38
